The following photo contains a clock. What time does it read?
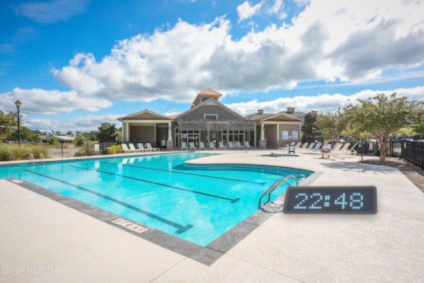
22:48
